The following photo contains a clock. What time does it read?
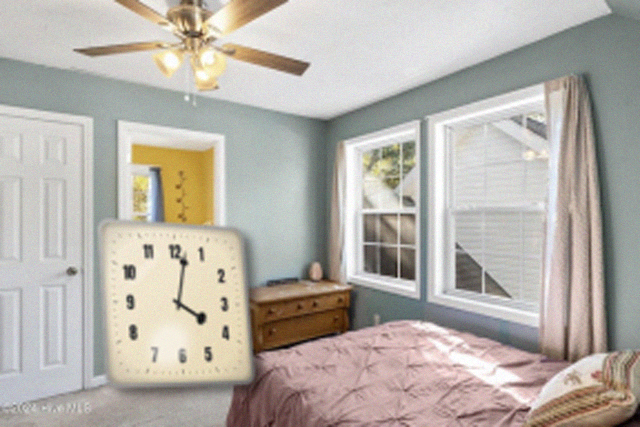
4:02
